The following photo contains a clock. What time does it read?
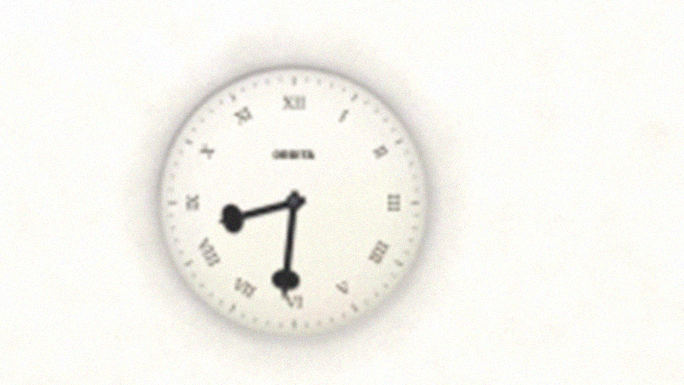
8:31
